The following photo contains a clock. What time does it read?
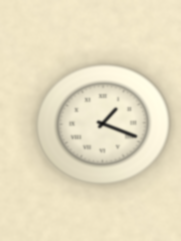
1:19
